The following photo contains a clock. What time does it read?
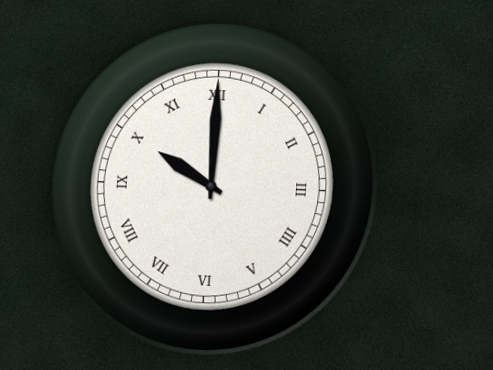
10:00
